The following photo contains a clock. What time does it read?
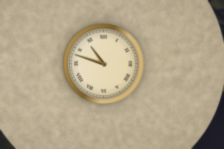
10:48
